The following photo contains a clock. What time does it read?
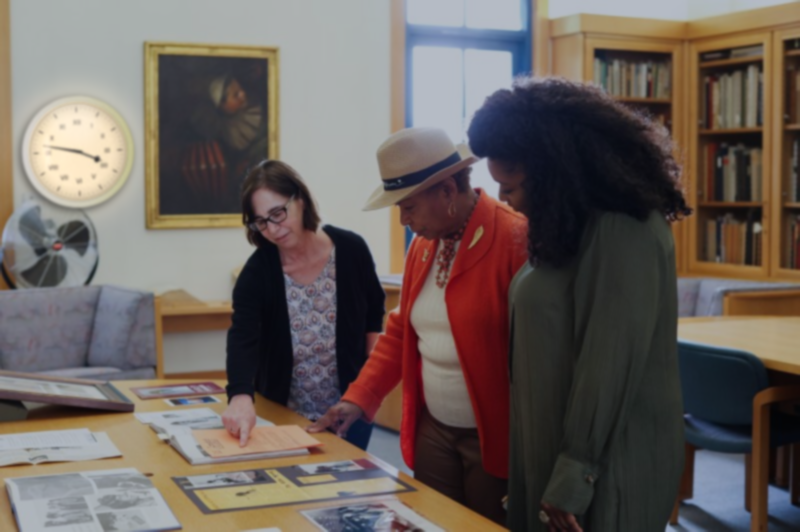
3:47
